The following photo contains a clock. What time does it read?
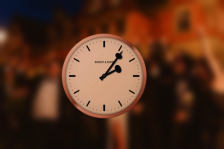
2:06
